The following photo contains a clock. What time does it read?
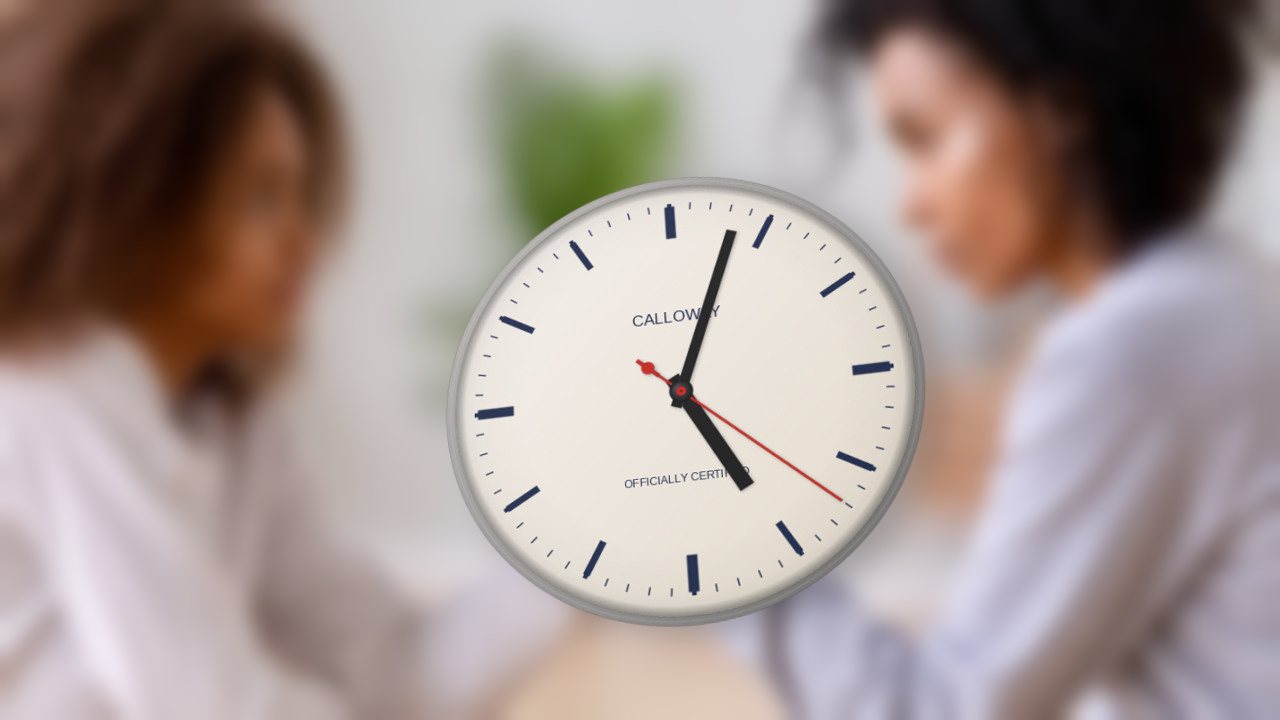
5:03:22
